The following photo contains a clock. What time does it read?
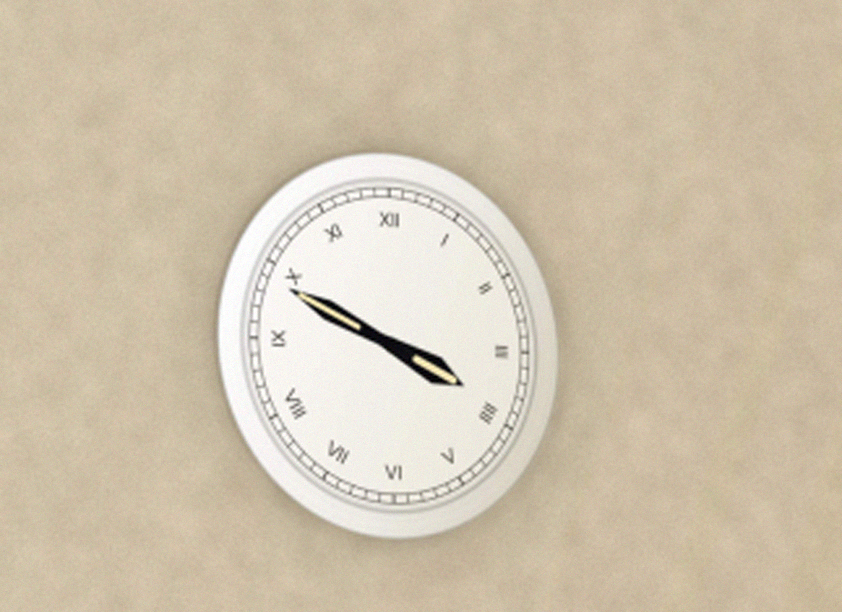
3:49
